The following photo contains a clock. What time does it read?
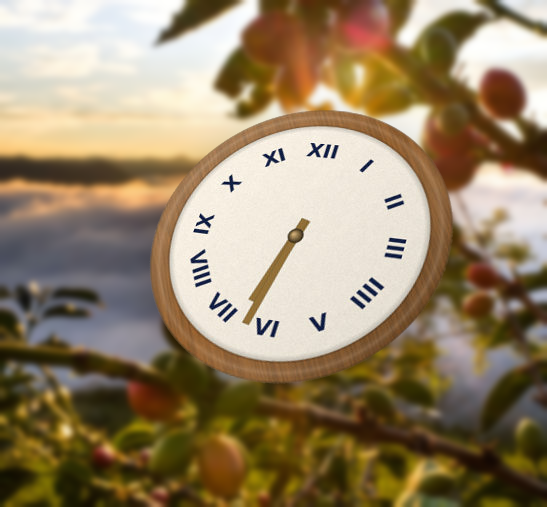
6:32
